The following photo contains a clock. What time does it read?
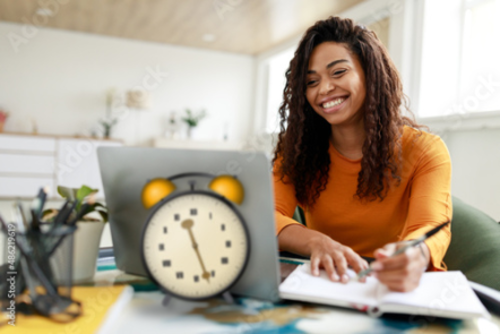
11:27
